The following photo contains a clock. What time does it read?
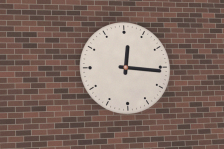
12:16
